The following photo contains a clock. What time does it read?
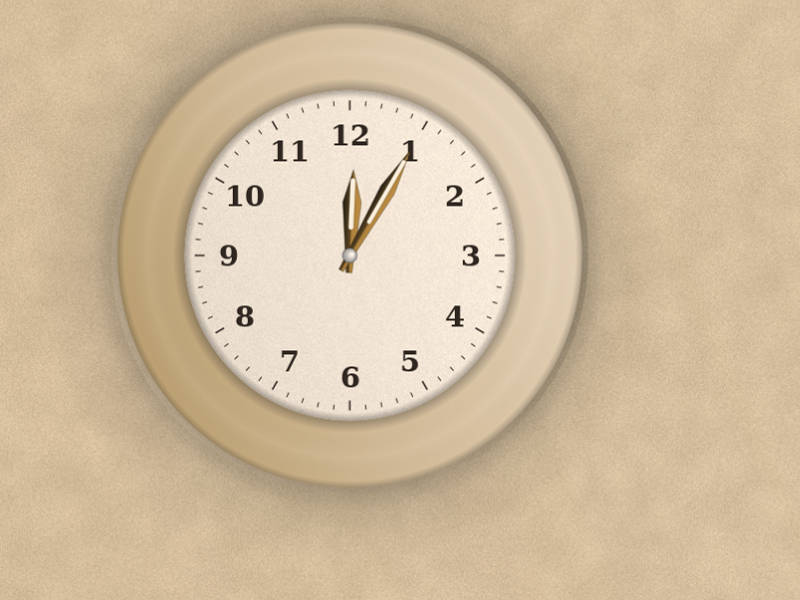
12:05
